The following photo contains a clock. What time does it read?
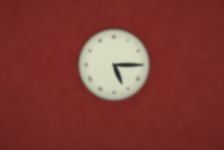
5:15
